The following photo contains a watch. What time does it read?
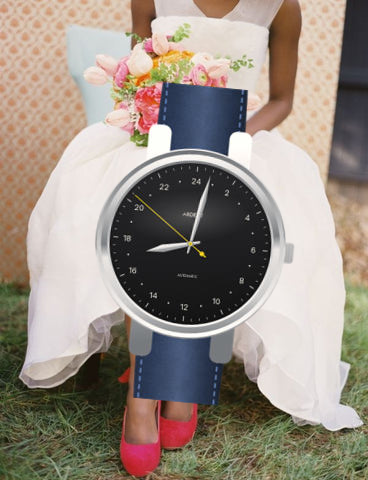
17:01:51
